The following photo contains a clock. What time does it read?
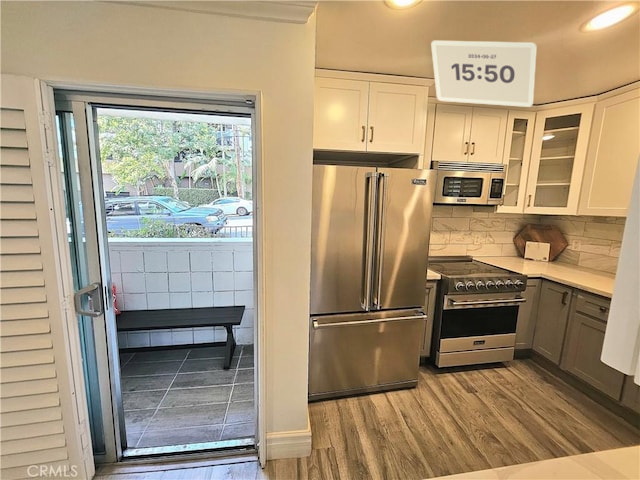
15:50
